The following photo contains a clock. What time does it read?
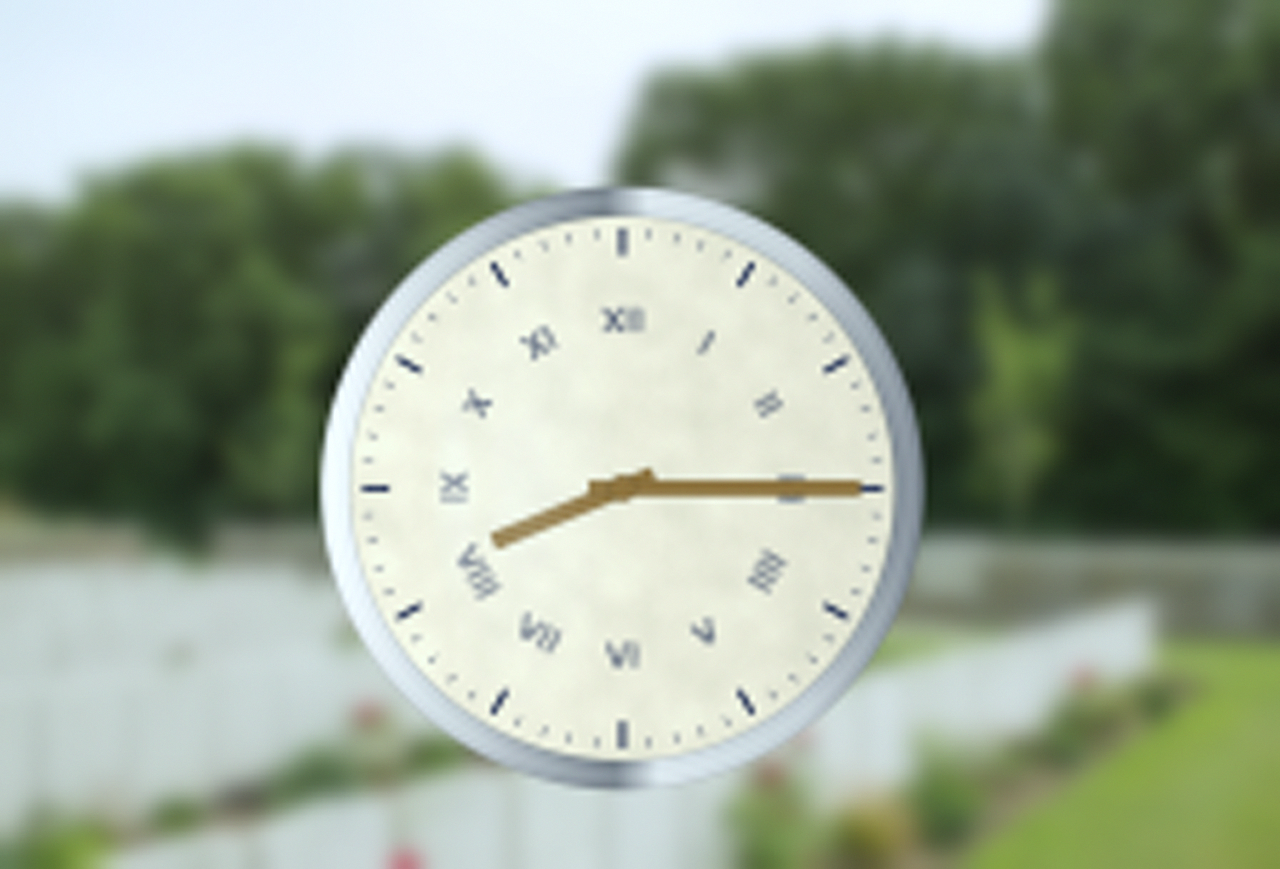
8:15
